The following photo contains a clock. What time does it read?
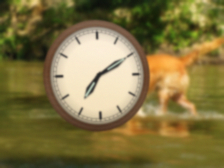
7:10
